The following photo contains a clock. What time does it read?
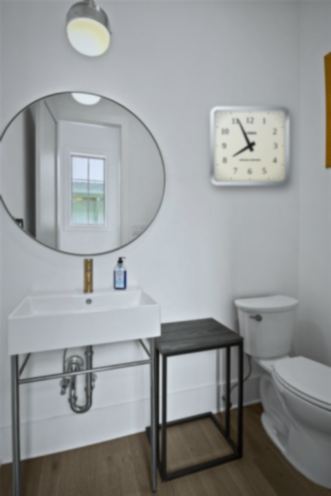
7:56
